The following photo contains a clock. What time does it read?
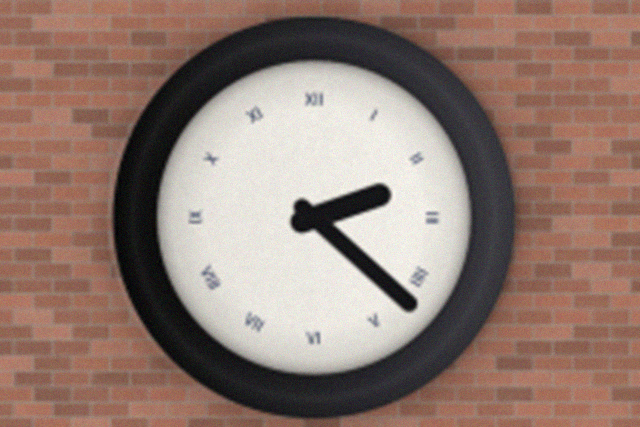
2:22
